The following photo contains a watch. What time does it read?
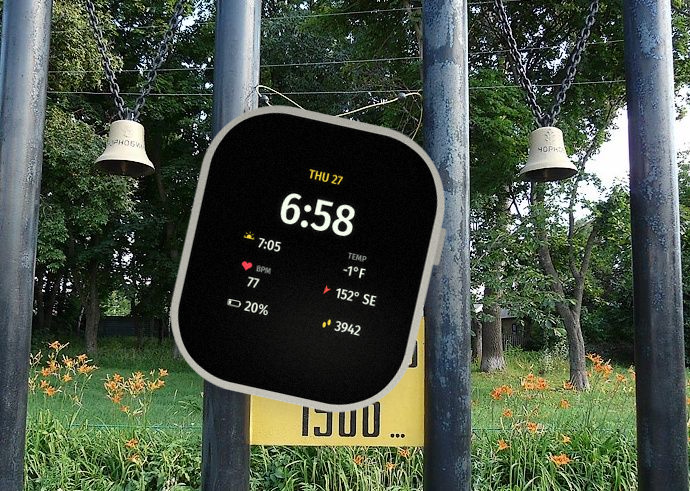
6:58
